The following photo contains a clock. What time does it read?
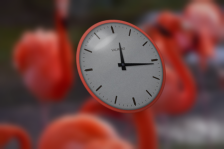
12:16
